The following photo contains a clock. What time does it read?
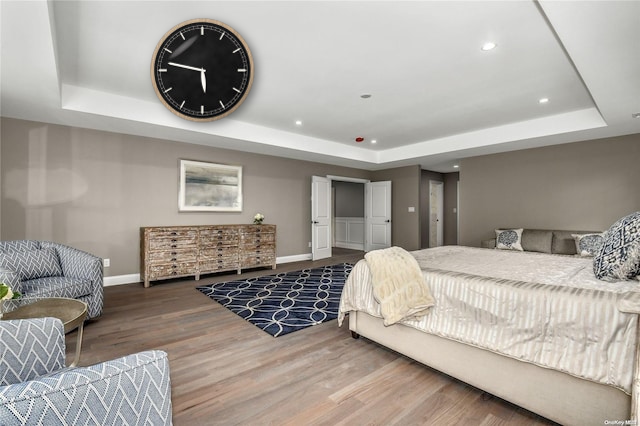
5:47
